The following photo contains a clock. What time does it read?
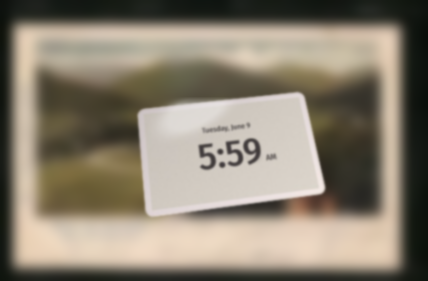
5:59
